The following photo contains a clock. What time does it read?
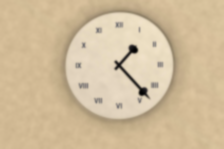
1:23
